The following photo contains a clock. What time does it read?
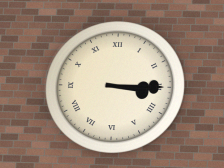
3:15
